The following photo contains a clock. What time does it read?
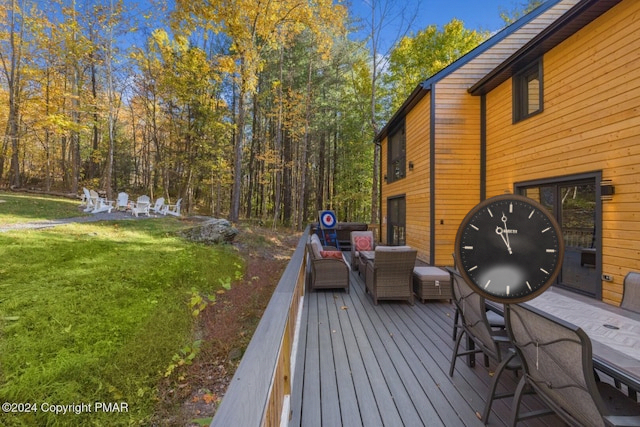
10:58
